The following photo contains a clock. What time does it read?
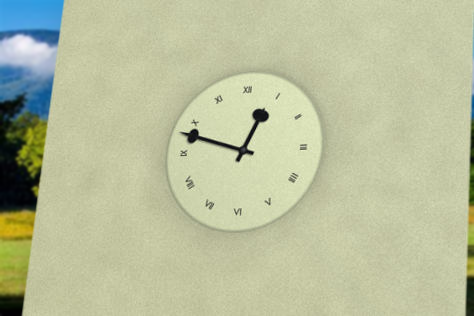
12:48
